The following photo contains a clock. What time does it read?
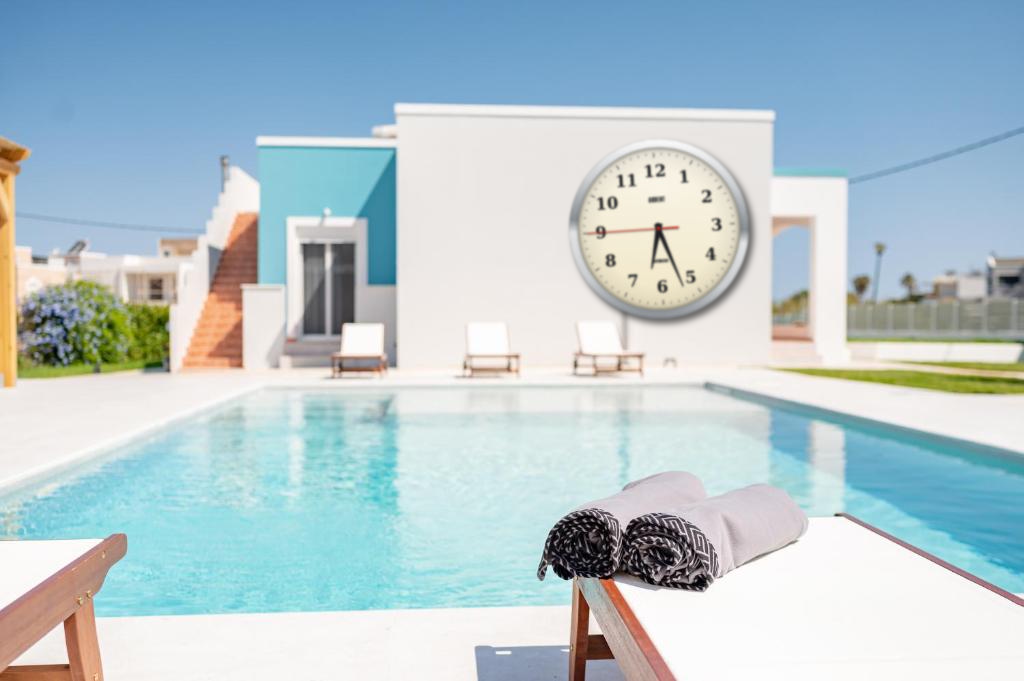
6:26:45
